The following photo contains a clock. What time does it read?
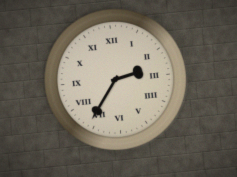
2:36
